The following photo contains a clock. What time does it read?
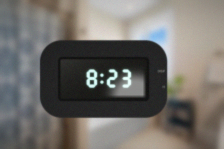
8:23
